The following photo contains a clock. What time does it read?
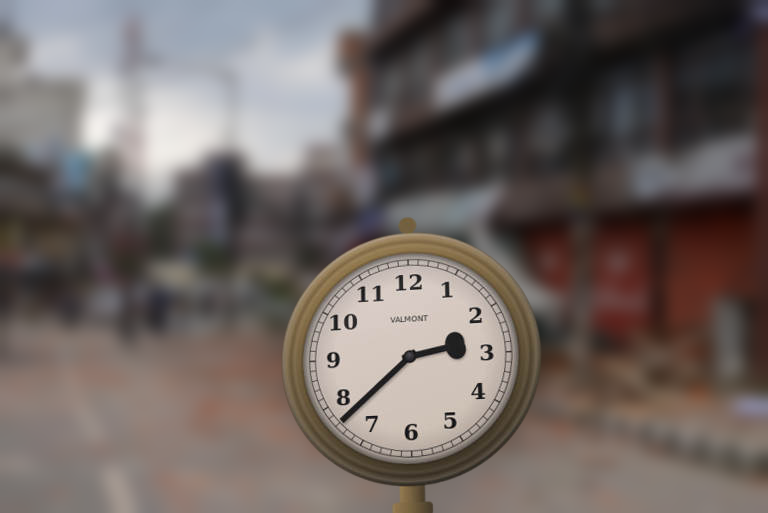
2:38
